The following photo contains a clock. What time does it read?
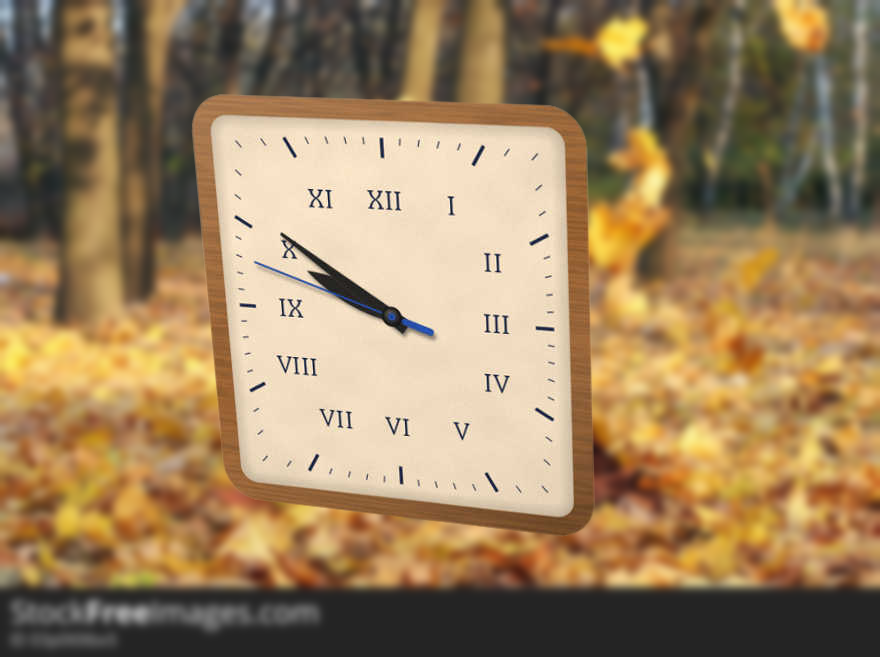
9:50:48
